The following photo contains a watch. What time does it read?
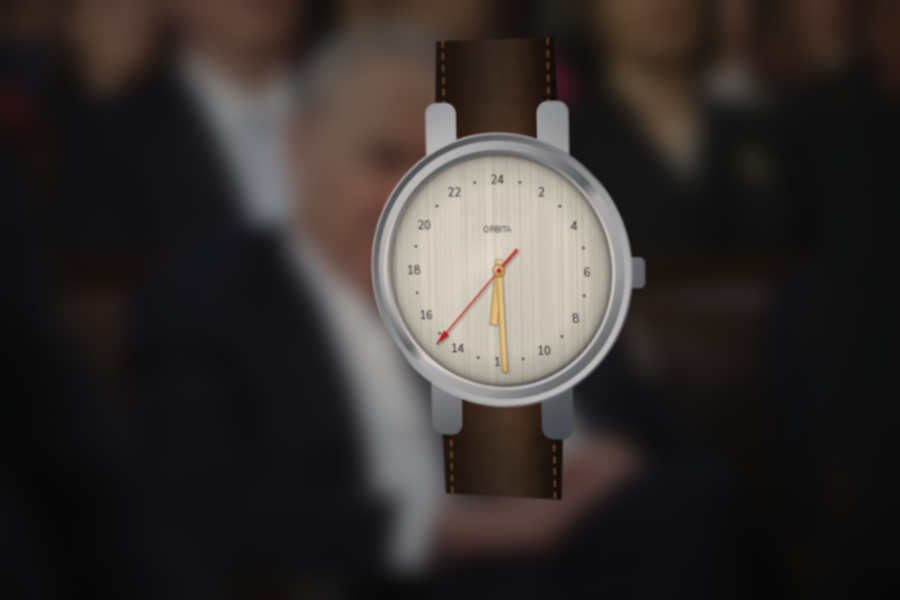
12:29:37
